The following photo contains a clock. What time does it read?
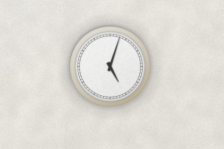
5:03
